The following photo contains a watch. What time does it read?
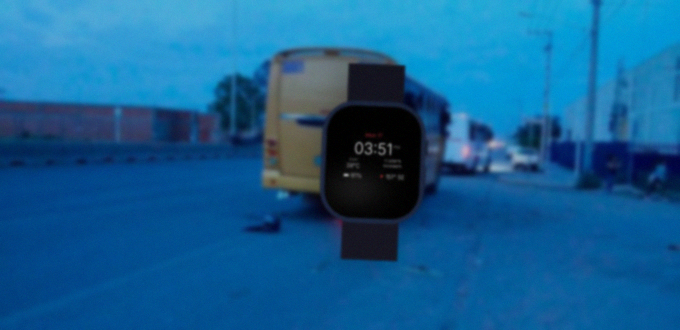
3:51
